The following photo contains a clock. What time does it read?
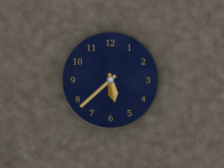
5:38
